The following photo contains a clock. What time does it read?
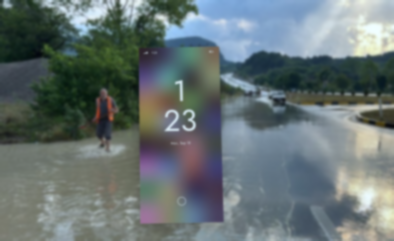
1:23
